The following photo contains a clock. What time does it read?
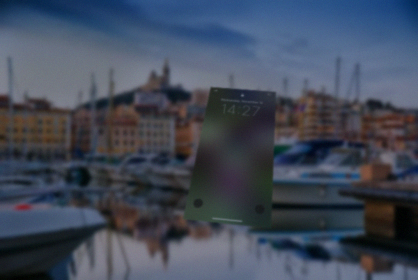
14:27
